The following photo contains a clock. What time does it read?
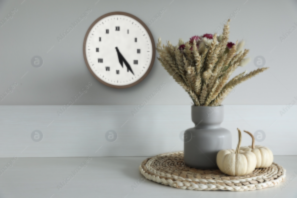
5:24
